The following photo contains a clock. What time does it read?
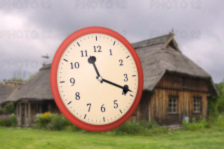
11:19
